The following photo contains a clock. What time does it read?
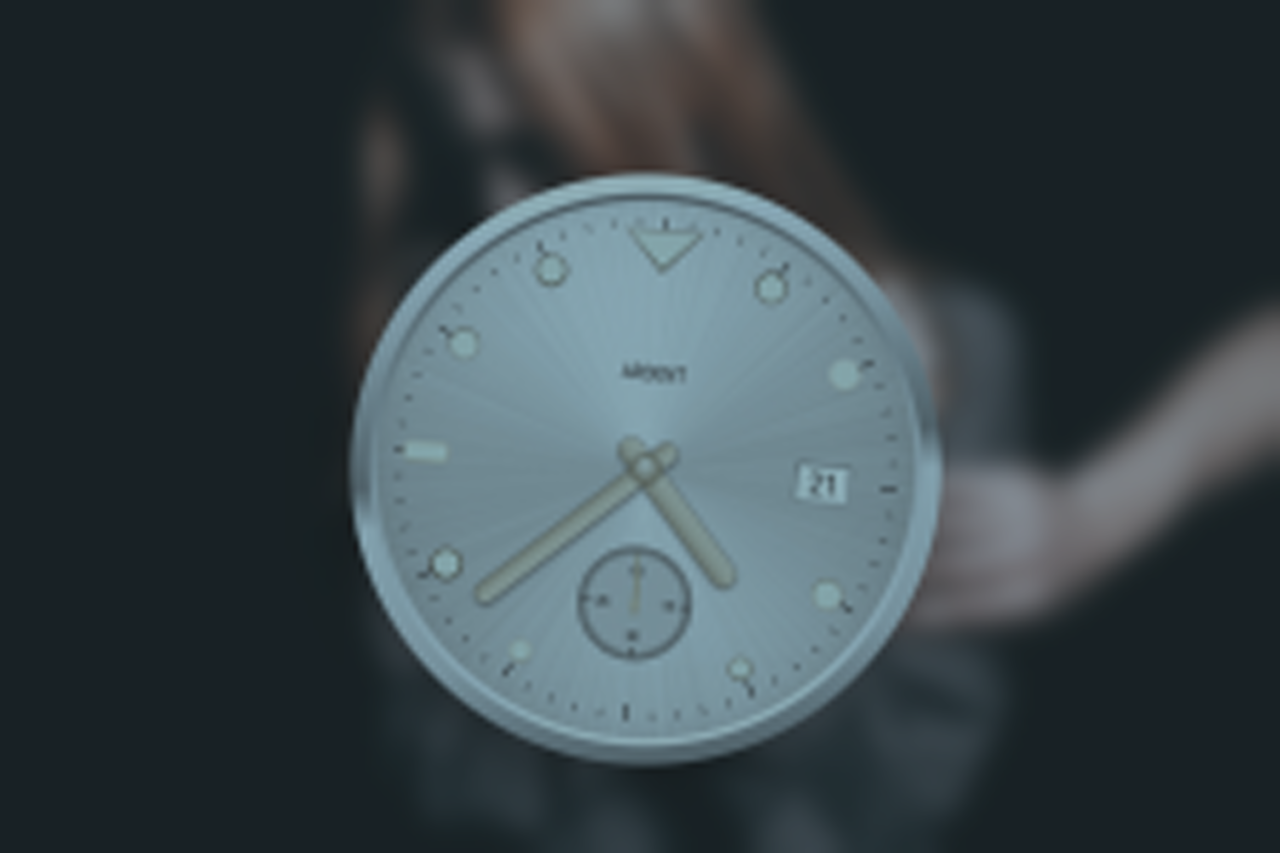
4:38
